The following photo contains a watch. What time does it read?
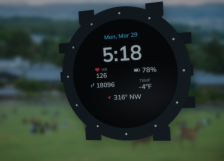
5:18
